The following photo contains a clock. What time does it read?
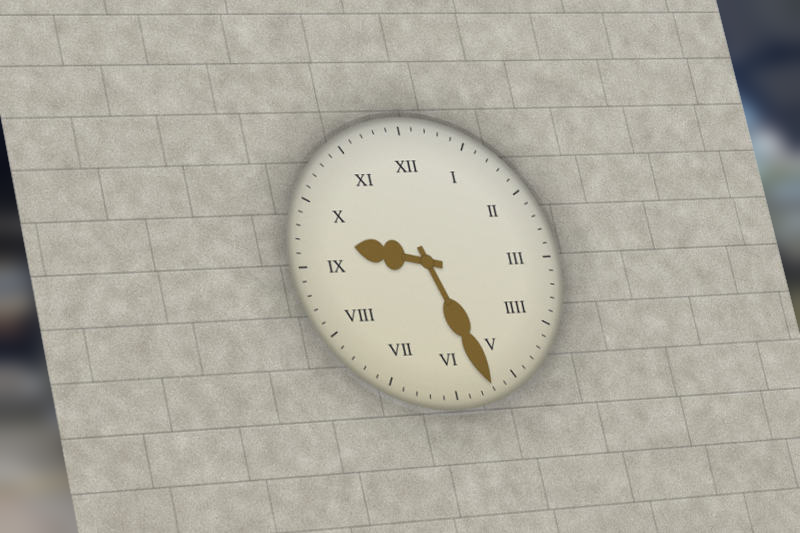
9:27
